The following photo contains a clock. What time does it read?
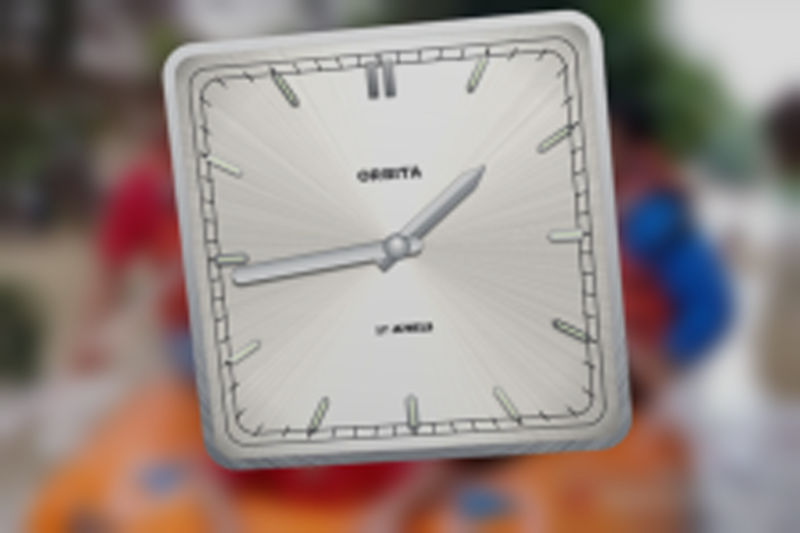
1:44
